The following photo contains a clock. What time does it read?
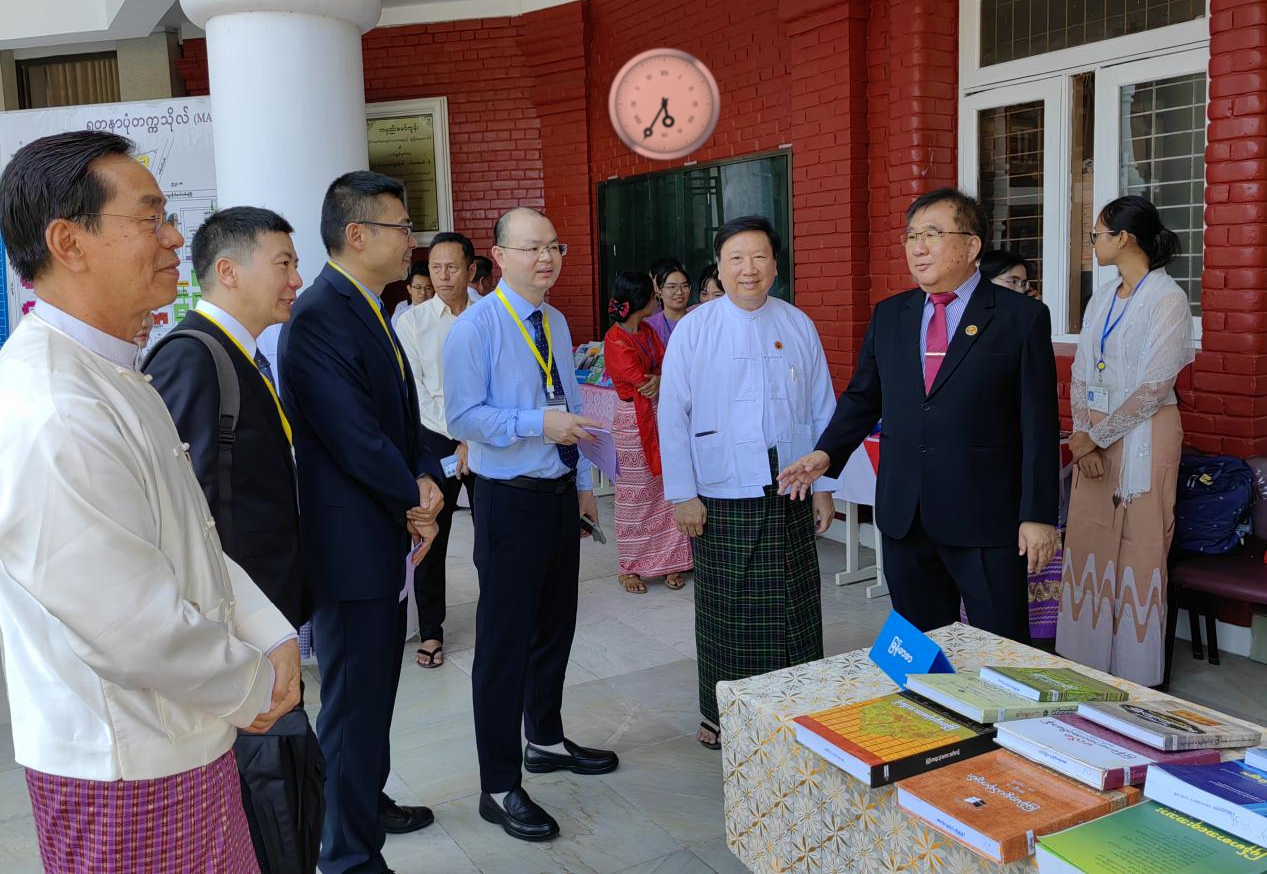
5:35
